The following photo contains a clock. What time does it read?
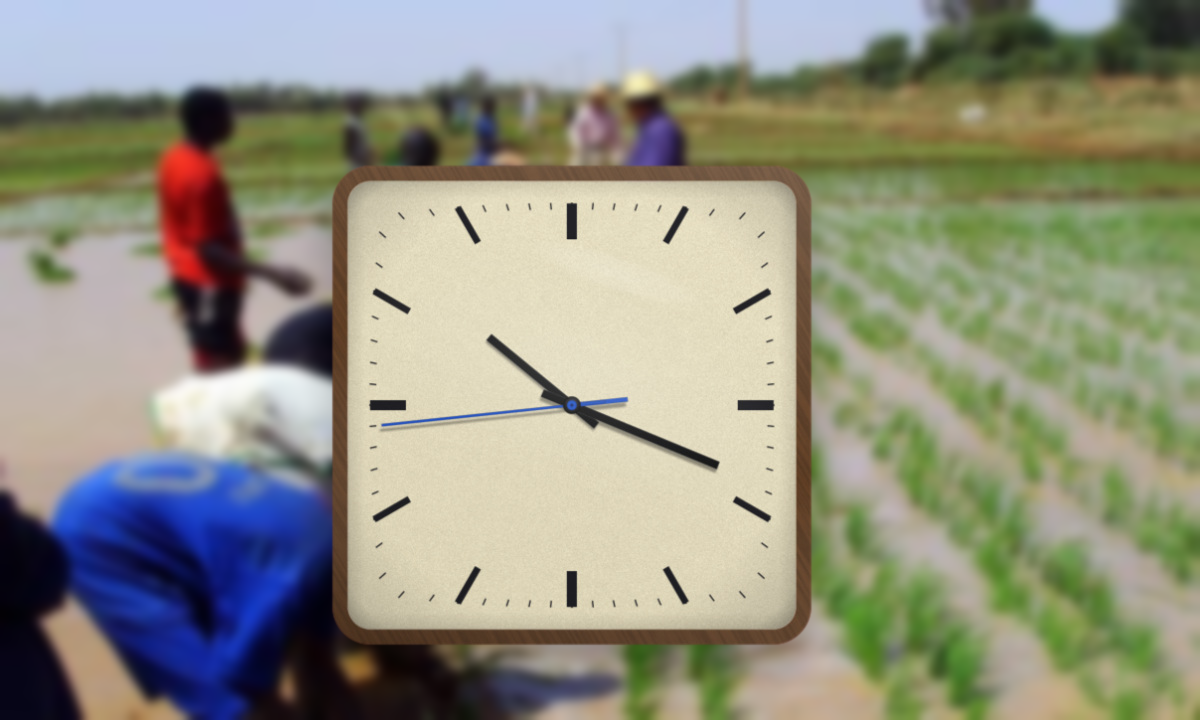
10:18:44
